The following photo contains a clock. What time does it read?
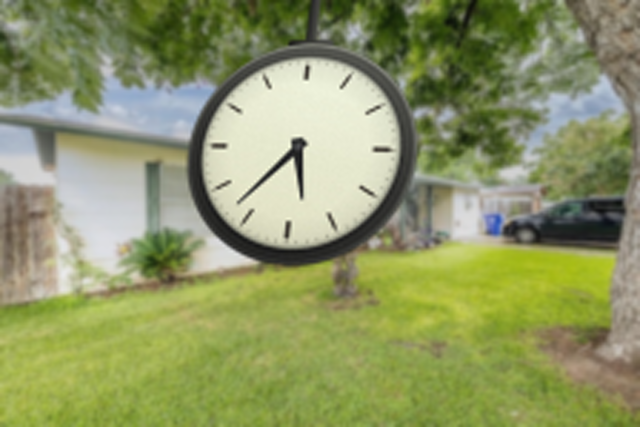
5:37
